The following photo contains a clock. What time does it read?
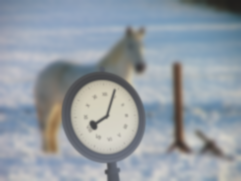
8:04
